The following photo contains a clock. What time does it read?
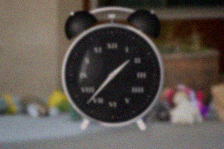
1:37
